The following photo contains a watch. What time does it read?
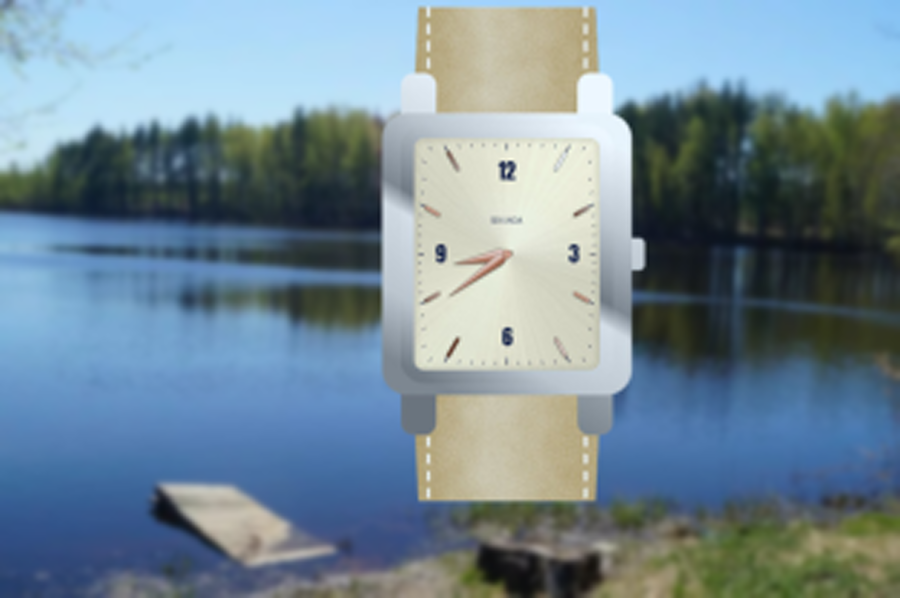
8:39
